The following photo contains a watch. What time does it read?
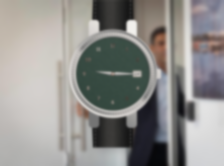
9:15
